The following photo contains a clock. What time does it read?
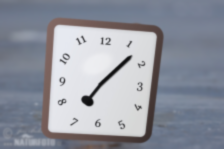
7:07
